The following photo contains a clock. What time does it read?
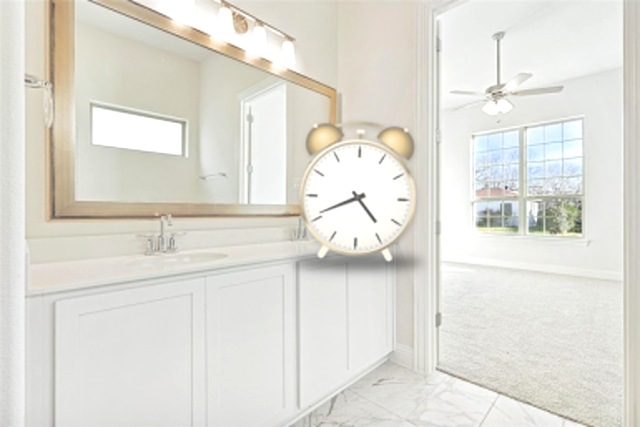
4:41
